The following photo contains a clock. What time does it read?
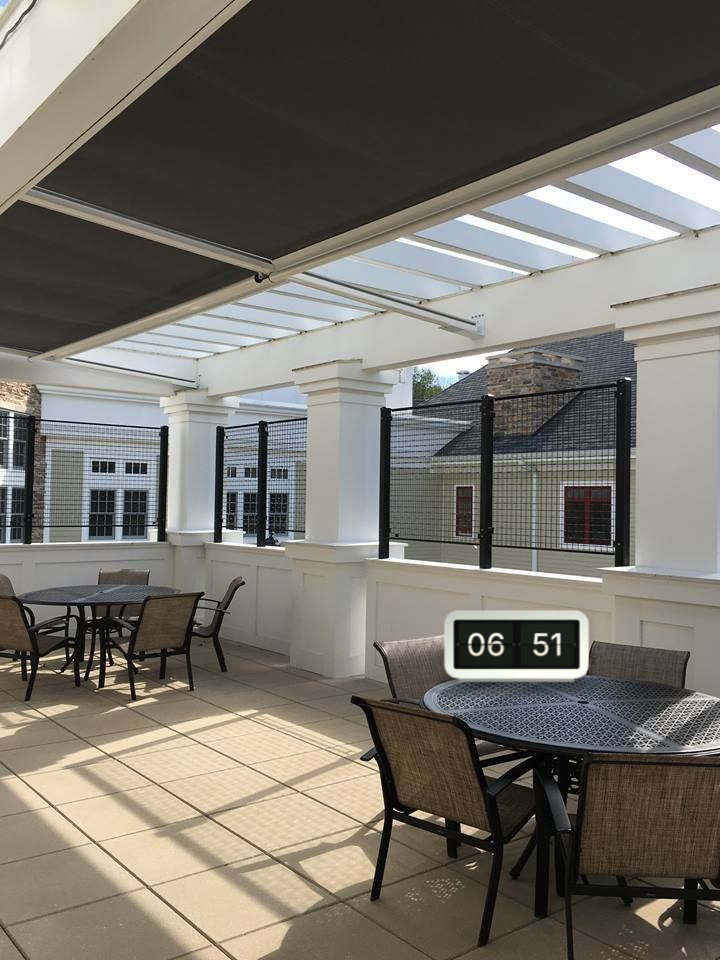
6:51
